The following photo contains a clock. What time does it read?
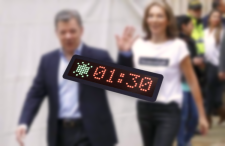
1:30
